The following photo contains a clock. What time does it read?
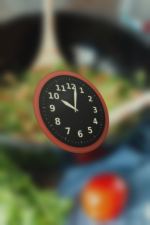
10:02
